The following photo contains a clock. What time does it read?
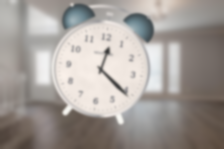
12:21
